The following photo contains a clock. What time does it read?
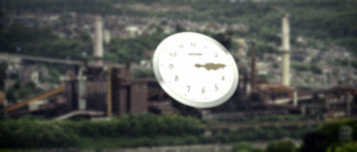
3:15
